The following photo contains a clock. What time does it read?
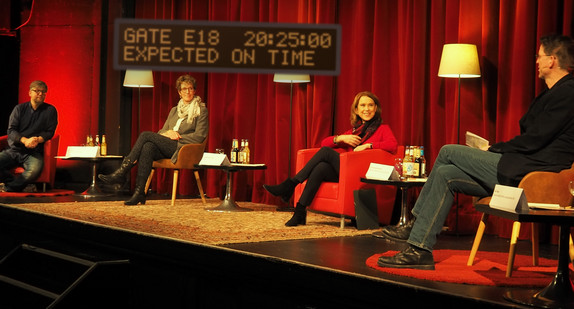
20:25:00
